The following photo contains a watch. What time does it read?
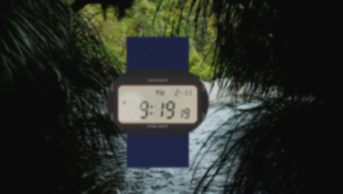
9:19:19
